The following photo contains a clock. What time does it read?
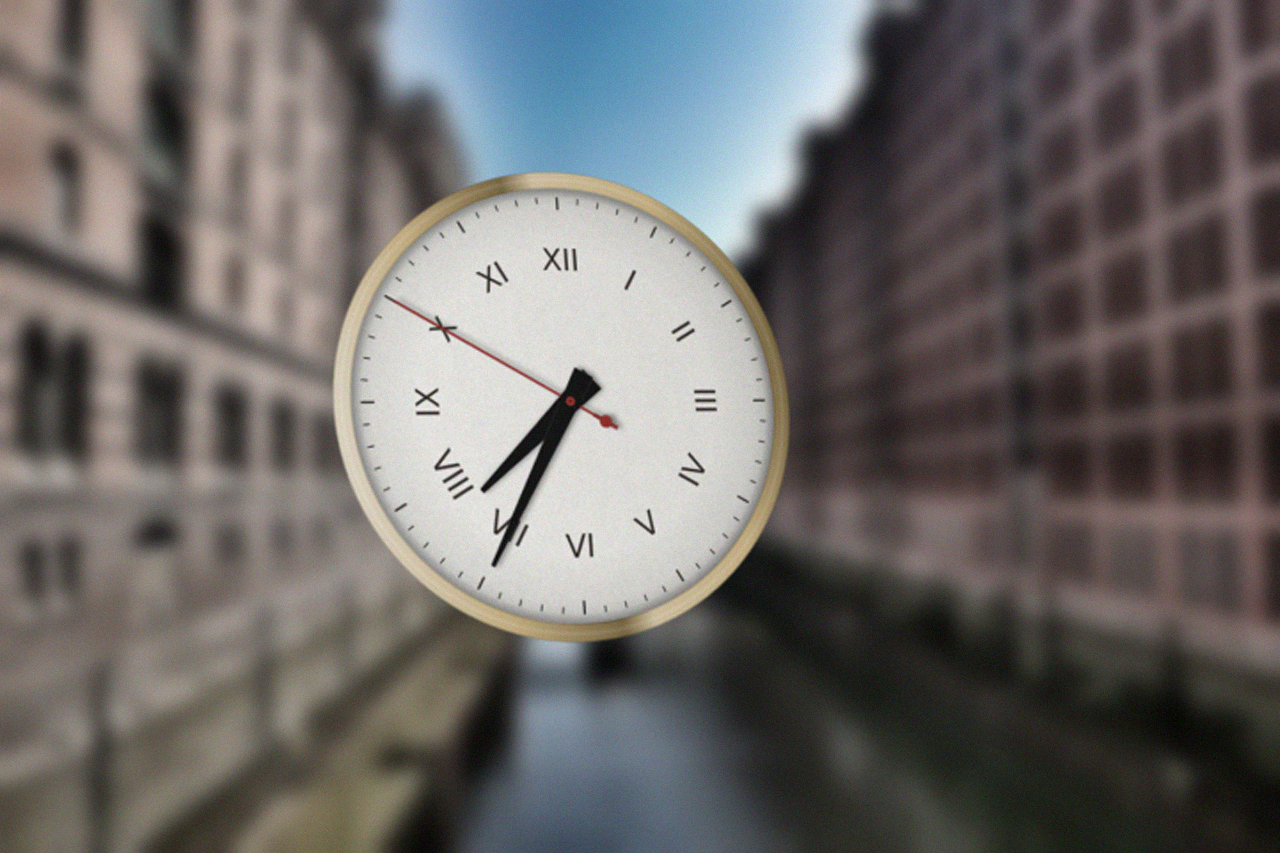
7:34:50
